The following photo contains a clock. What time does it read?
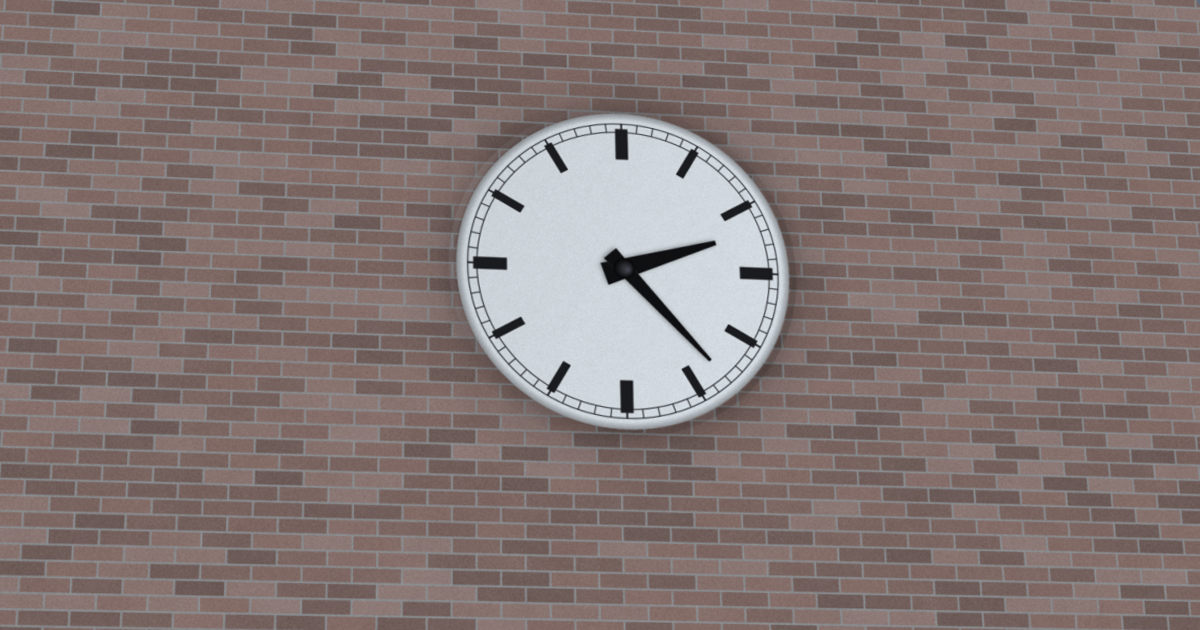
2:23
